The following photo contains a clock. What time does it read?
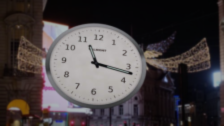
11:17
